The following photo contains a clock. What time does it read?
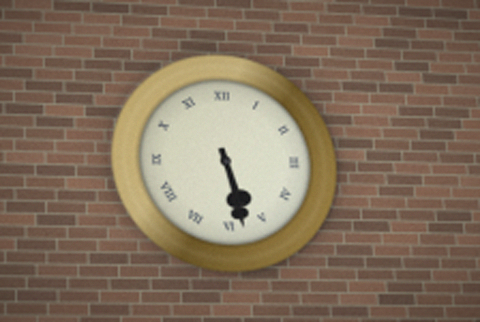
5:28
